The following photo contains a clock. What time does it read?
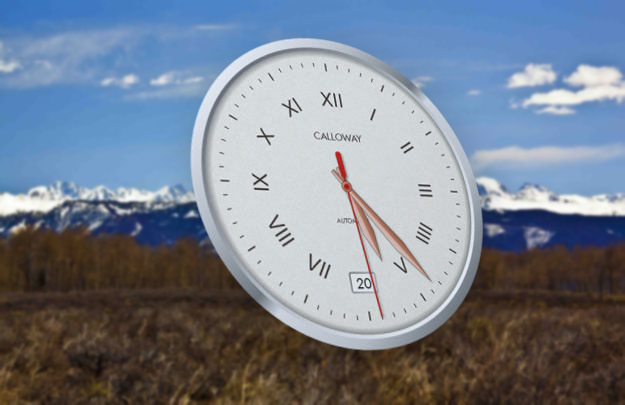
5:23:29
